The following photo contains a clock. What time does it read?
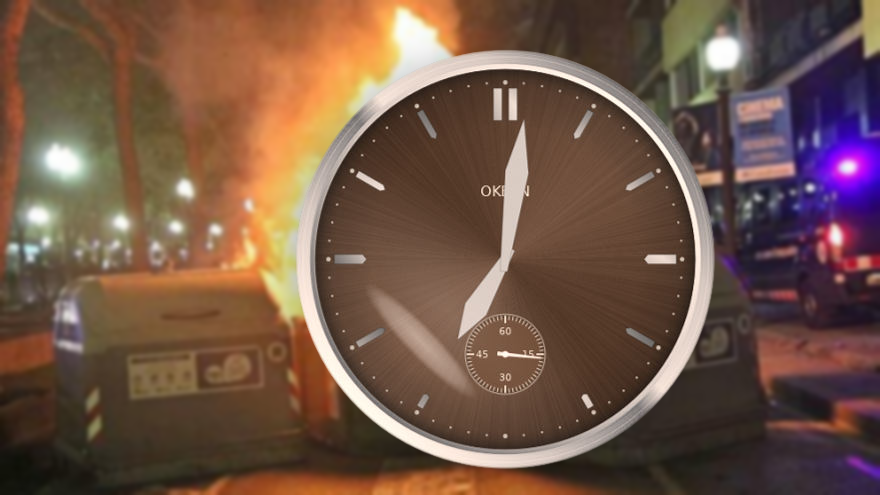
7:01:16
